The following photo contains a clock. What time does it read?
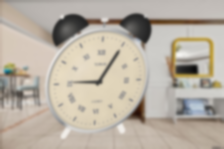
9:05
